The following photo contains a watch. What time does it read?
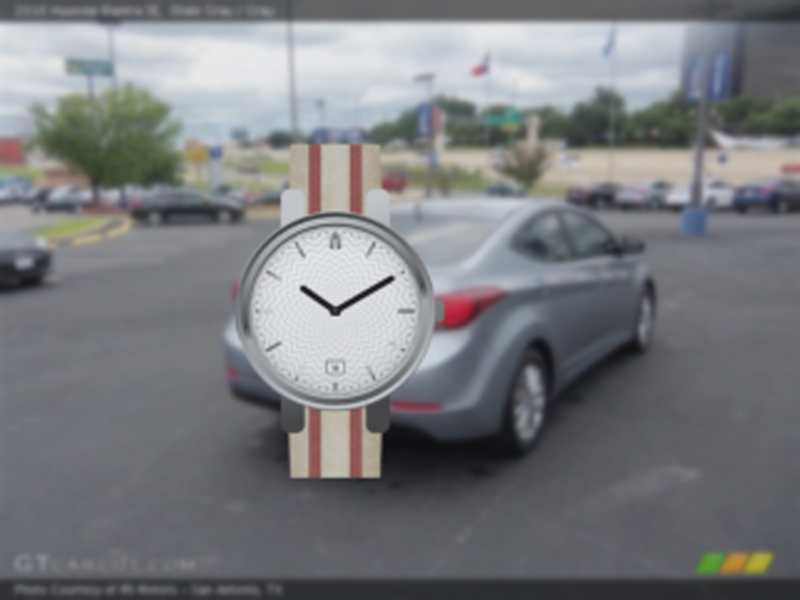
10:10
